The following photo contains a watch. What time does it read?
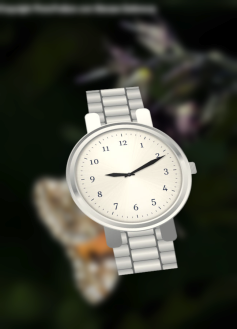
9:11
